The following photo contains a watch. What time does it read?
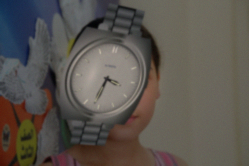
3:32
